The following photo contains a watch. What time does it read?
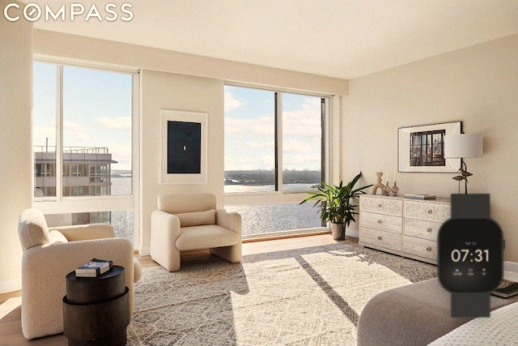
7:31
